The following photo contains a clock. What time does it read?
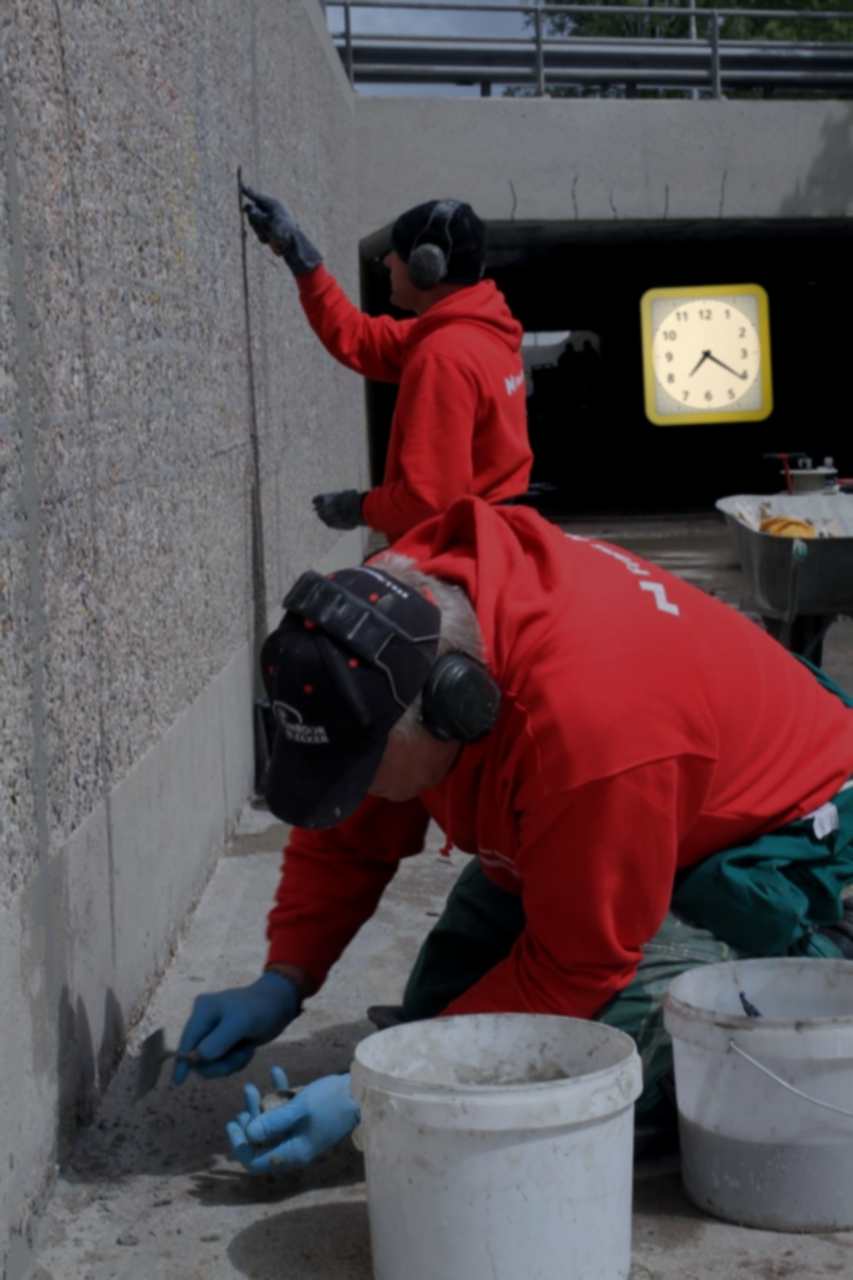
7:21
